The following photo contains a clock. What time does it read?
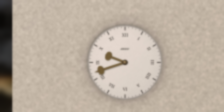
9:42
